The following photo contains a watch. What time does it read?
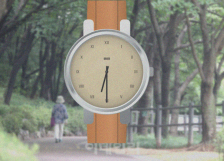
6:30
